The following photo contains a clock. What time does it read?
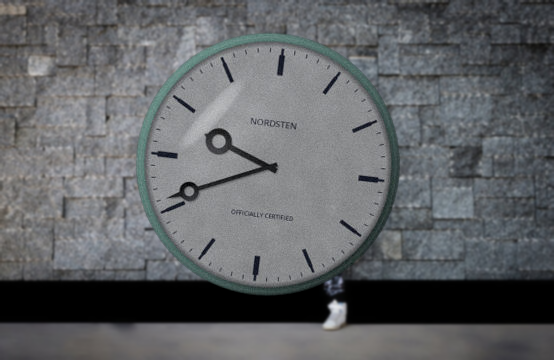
9:41
